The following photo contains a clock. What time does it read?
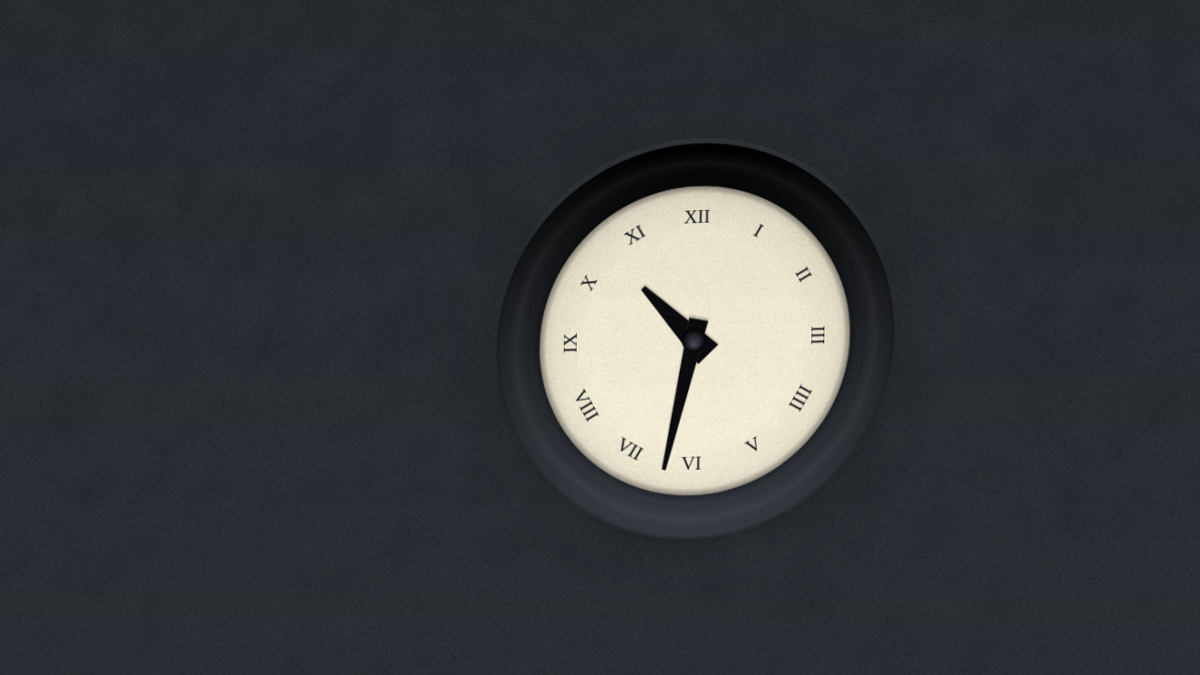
10:32
